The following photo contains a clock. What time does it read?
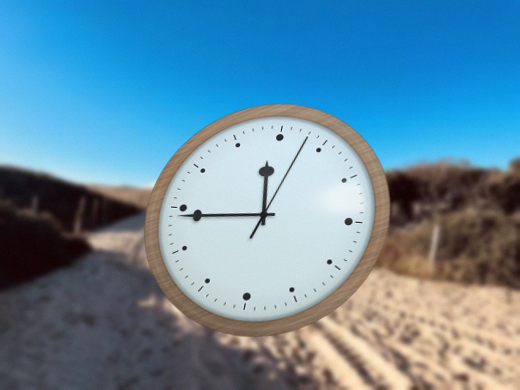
11:44:03
